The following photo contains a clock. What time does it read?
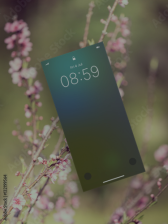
8:59
